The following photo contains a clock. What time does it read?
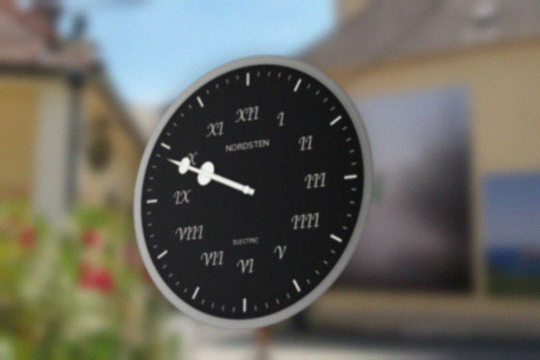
9:49
